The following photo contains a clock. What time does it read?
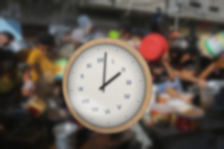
2:02
